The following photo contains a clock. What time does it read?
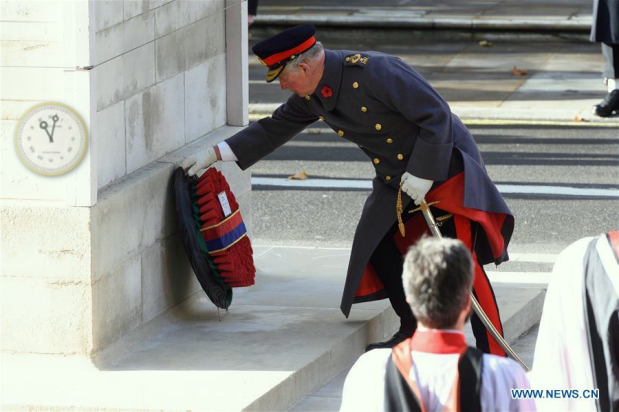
11:02
